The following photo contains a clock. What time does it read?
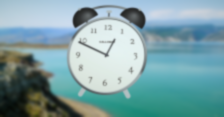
12:49
